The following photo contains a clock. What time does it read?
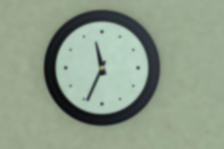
11:34
